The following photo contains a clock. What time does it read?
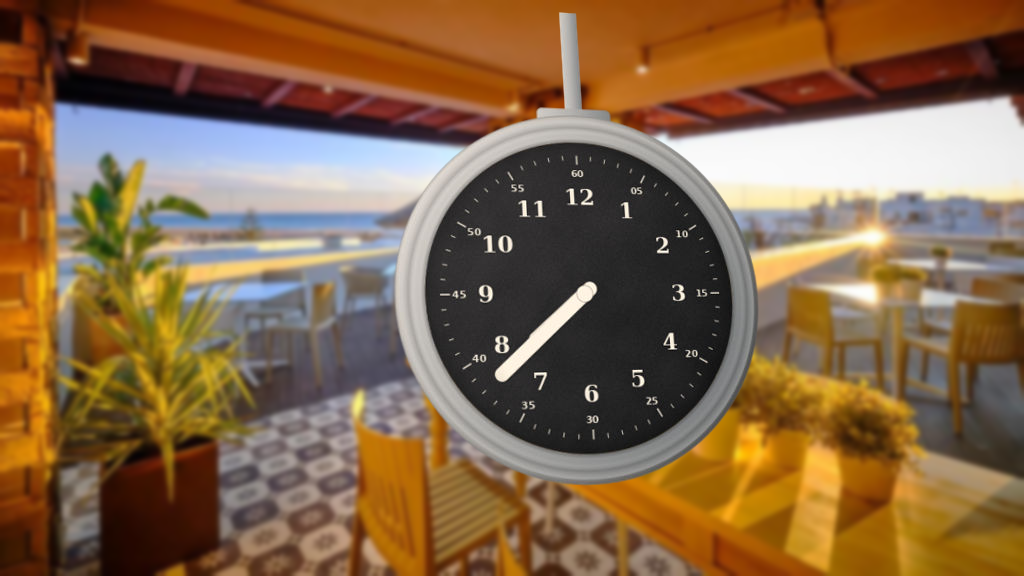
7:38
